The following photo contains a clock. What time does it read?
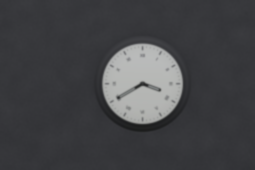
3:40
